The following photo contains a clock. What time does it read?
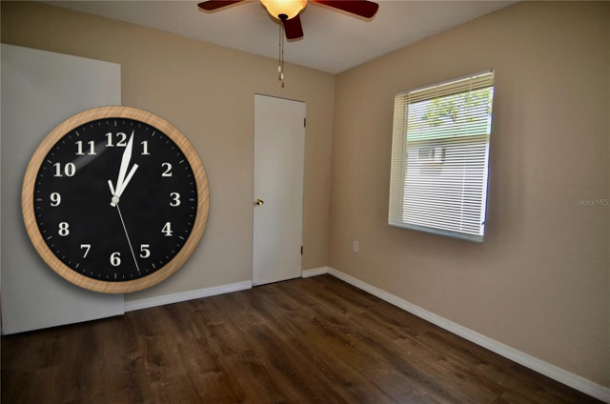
1:02:27
